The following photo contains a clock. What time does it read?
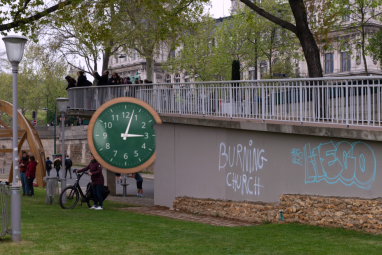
3:03
